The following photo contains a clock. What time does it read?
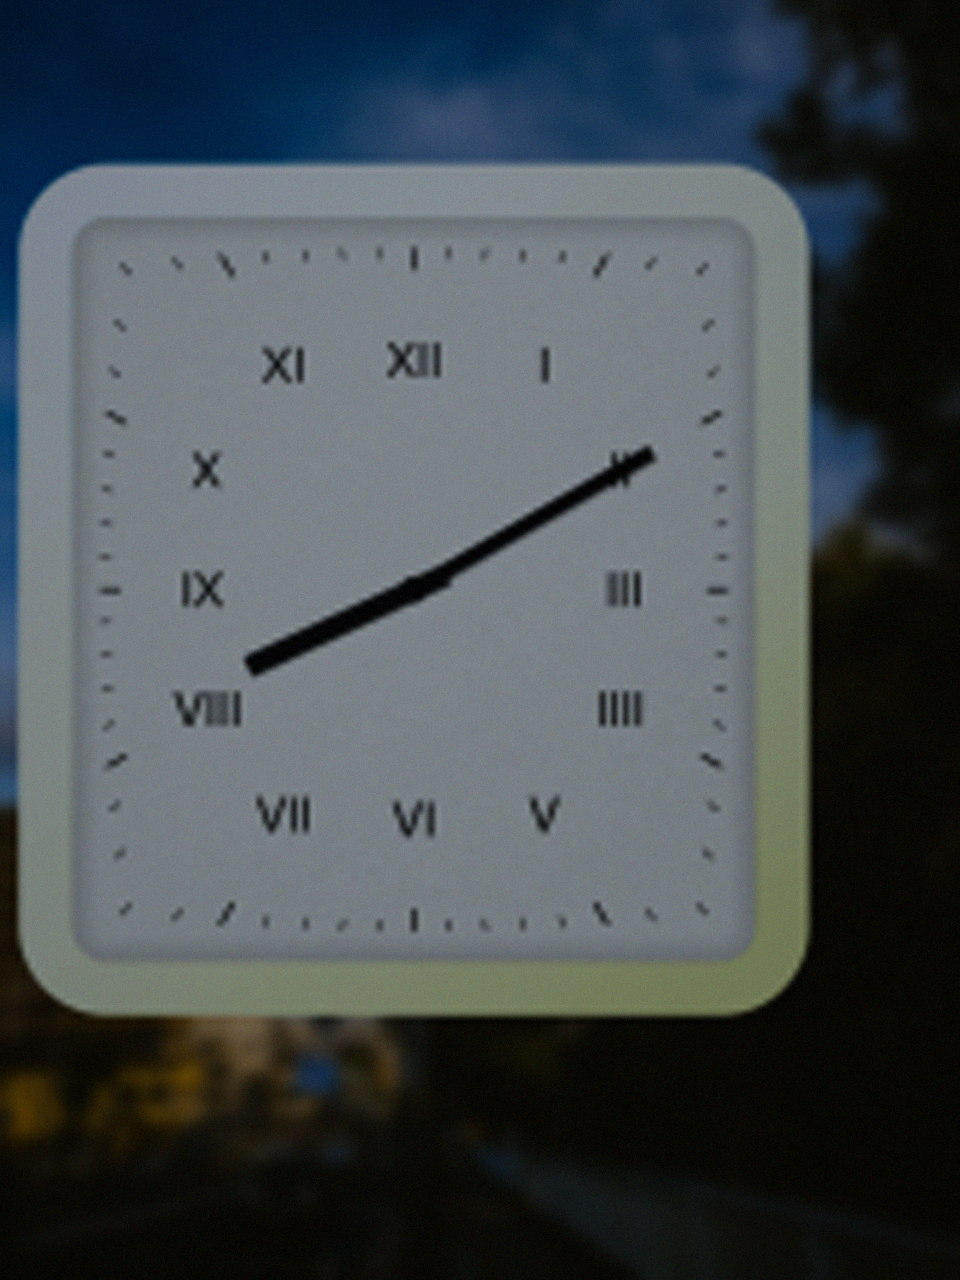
8:10
